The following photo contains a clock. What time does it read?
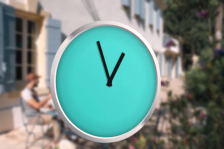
12:57
